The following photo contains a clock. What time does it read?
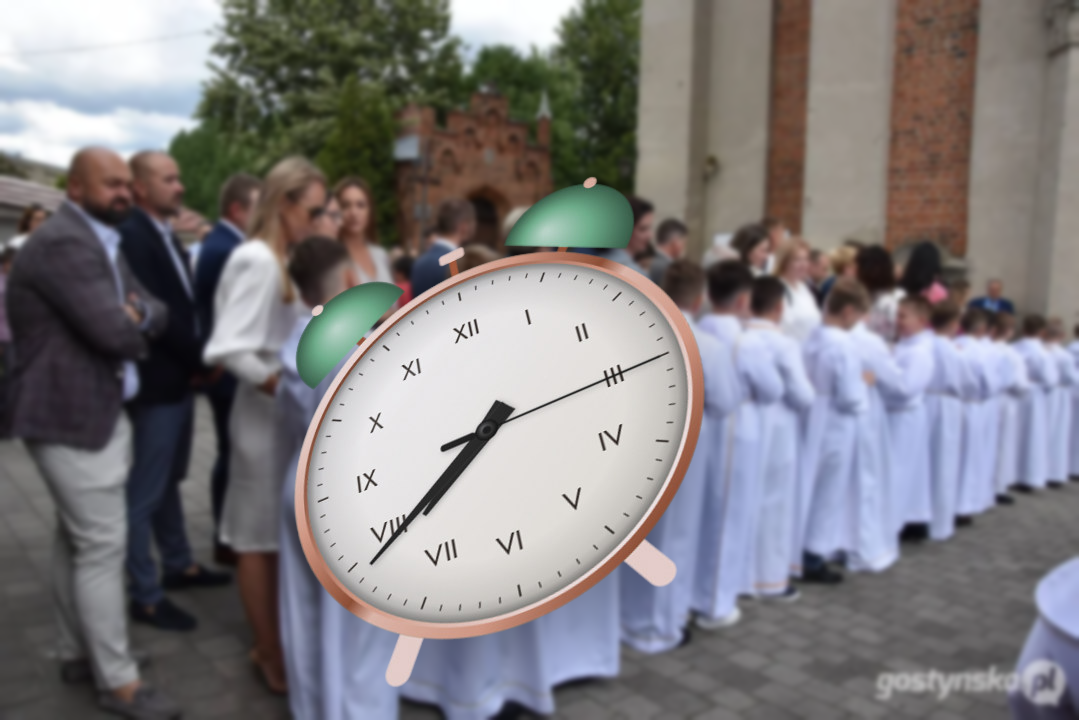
7:39:15
